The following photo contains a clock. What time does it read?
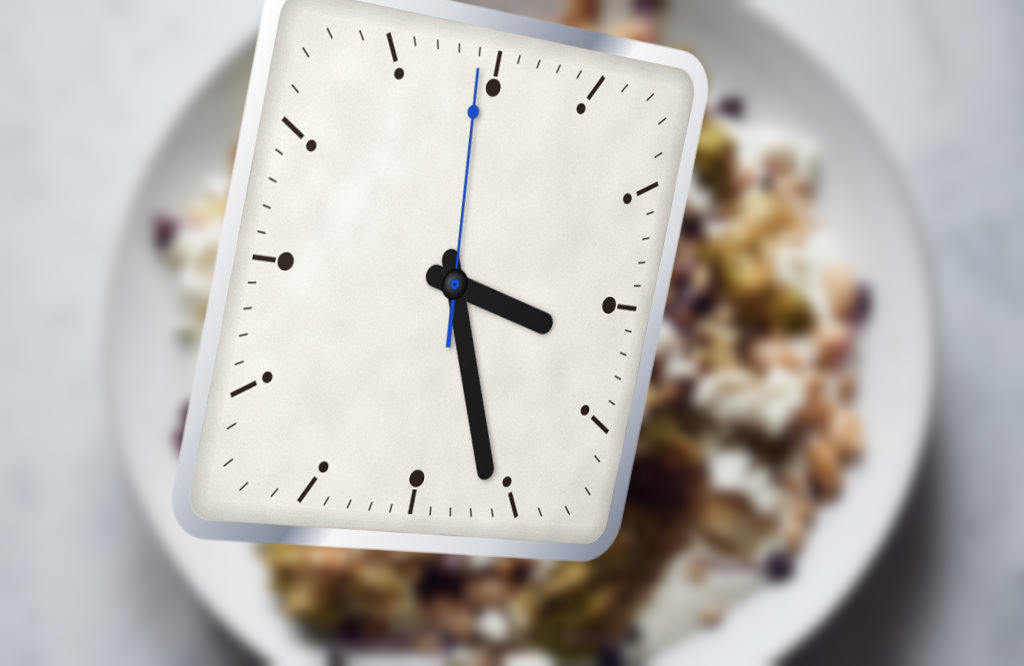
3:25:59
